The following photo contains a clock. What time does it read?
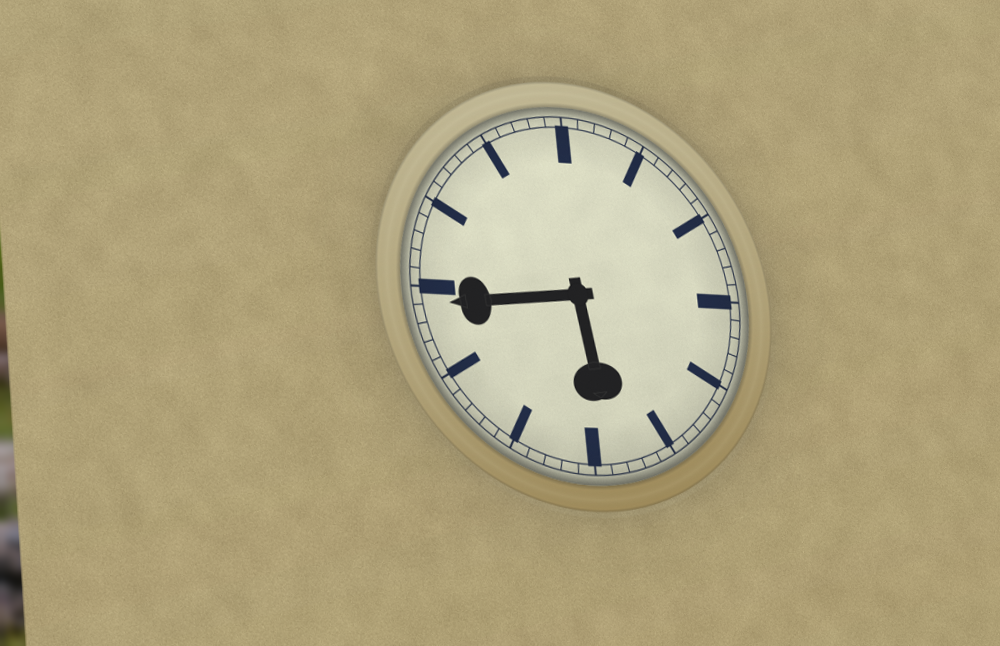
5:44
